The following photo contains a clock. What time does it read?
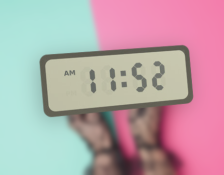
11:52
